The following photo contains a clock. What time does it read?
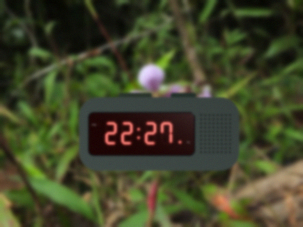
22:27
